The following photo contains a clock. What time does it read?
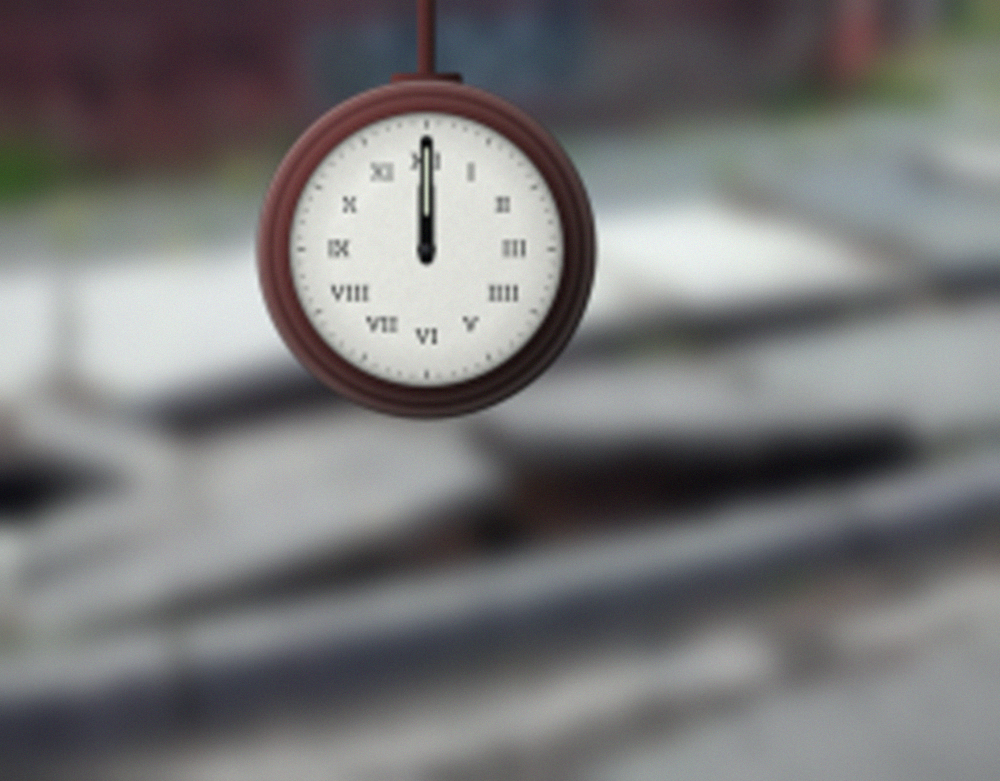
12:00
